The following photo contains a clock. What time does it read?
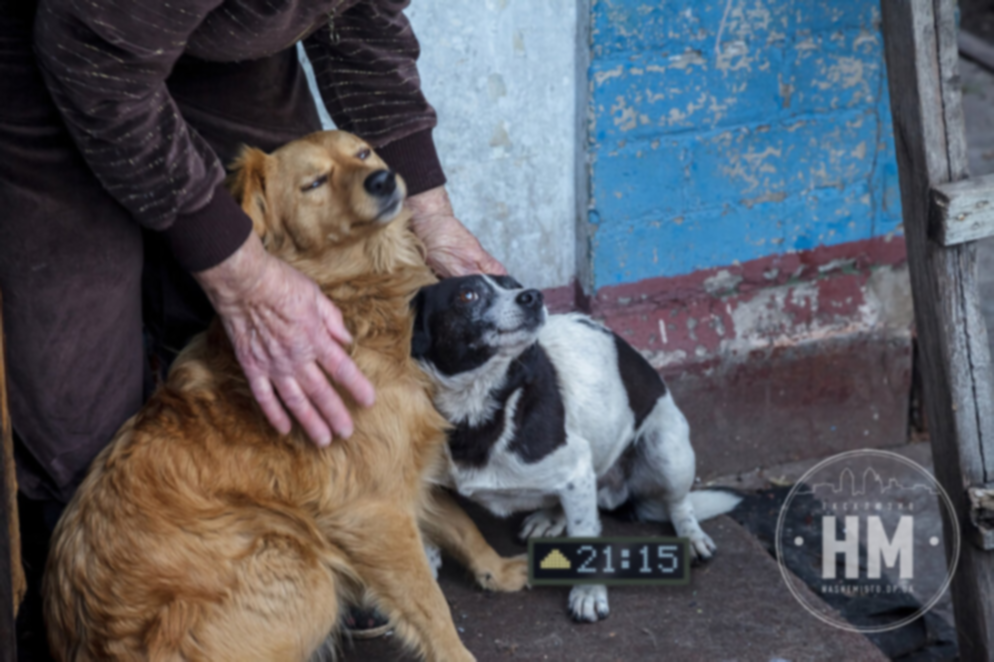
21:15
